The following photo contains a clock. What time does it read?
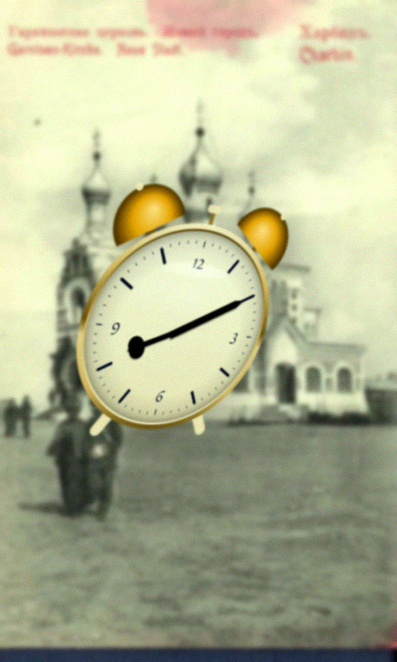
8:10
